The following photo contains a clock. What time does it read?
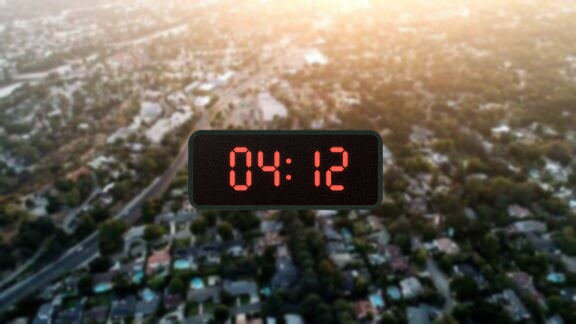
4:12
